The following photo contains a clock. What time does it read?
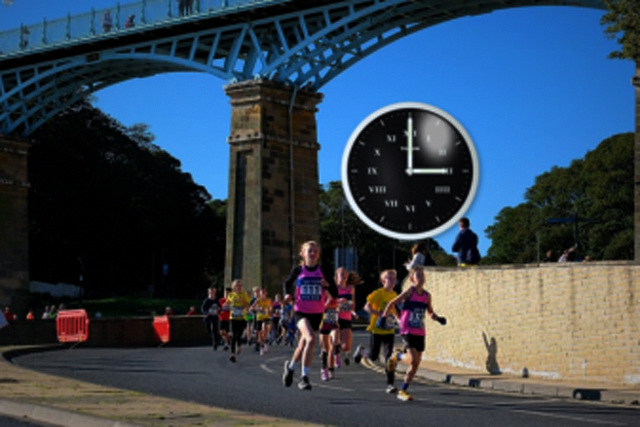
3:00
